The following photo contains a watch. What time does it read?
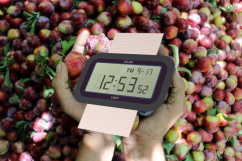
12:53:52
